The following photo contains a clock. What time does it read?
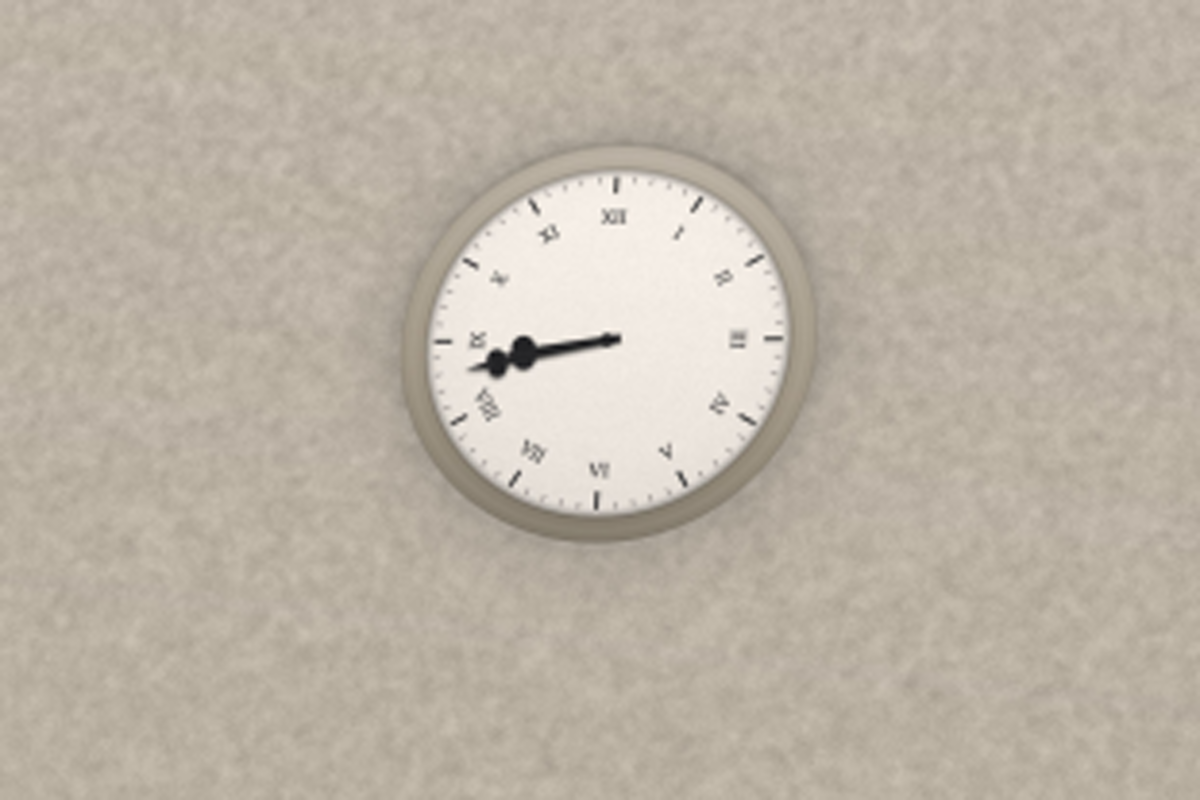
8:43
